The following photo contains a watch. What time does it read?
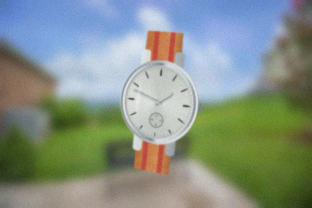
1:48
